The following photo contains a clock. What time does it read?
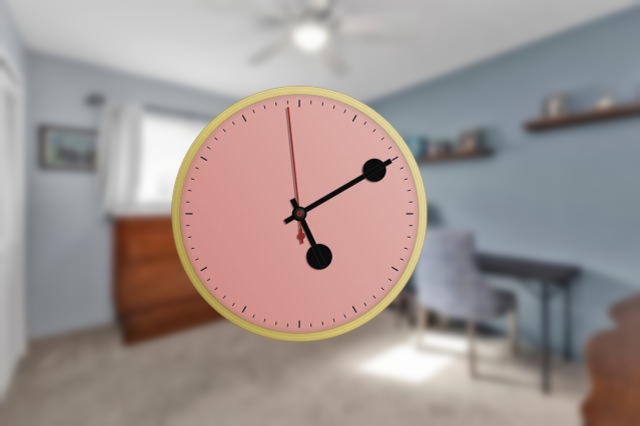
5:09:59
